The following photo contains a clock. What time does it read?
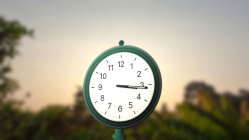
3:16
